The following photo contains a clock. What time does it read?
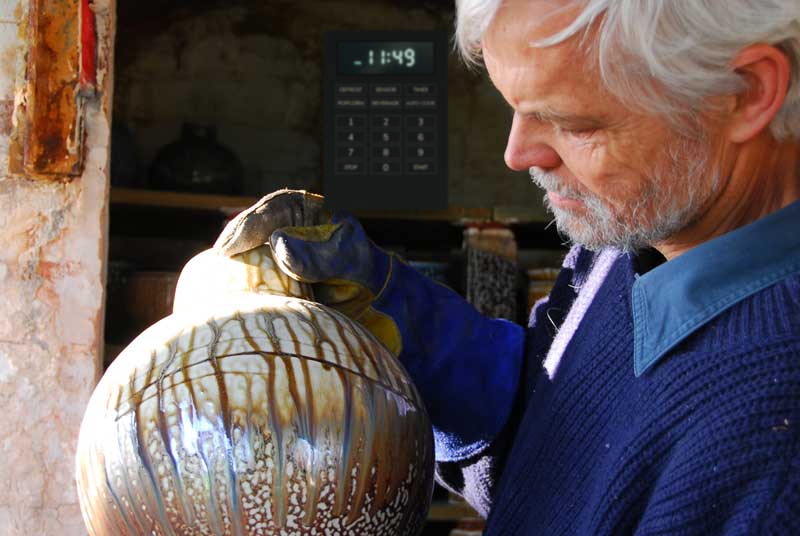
11:49
